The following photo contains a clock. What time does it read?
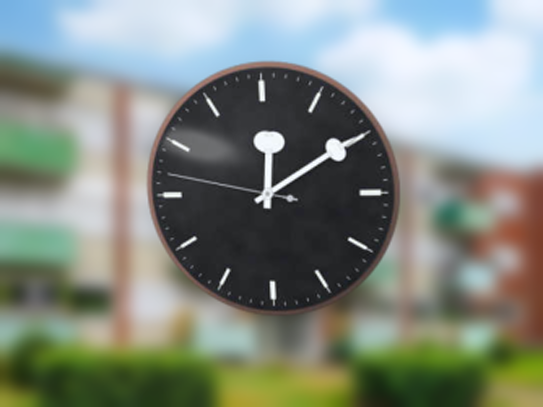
12:09:47
